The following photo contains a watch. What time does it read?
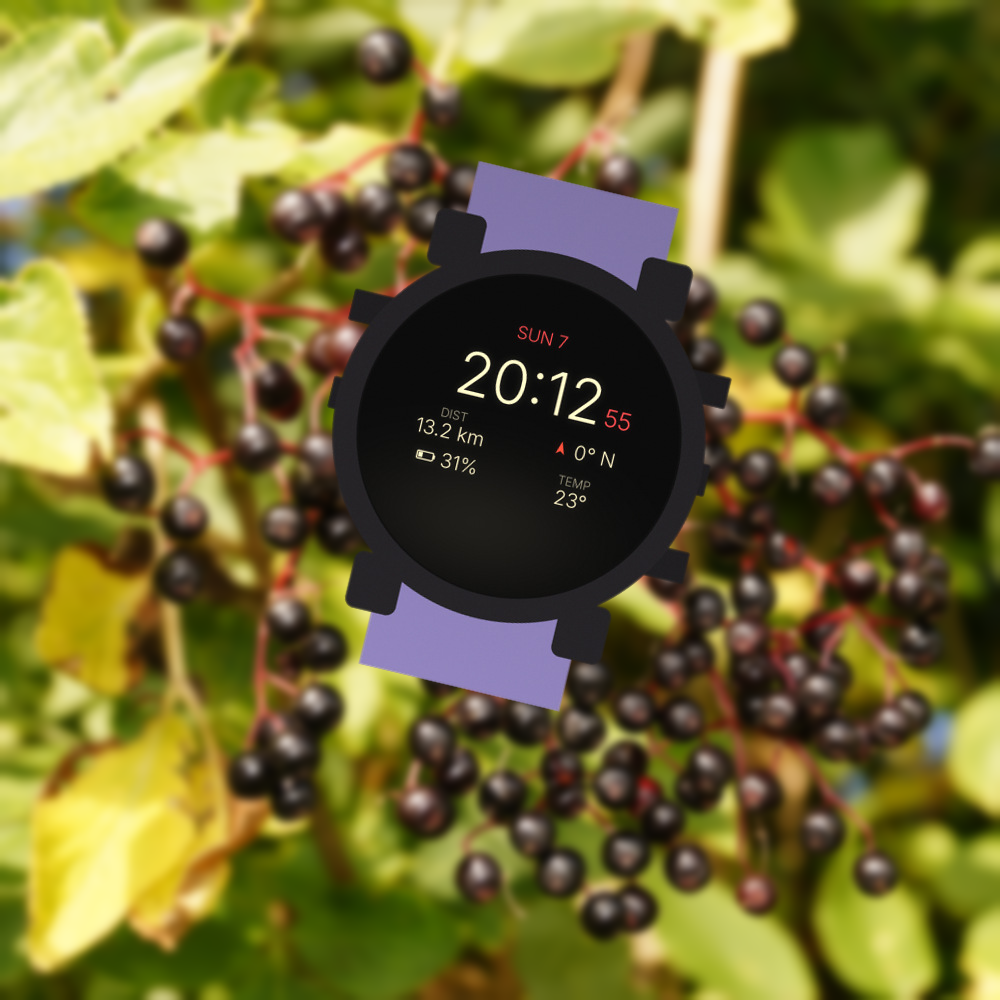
20:12:55
